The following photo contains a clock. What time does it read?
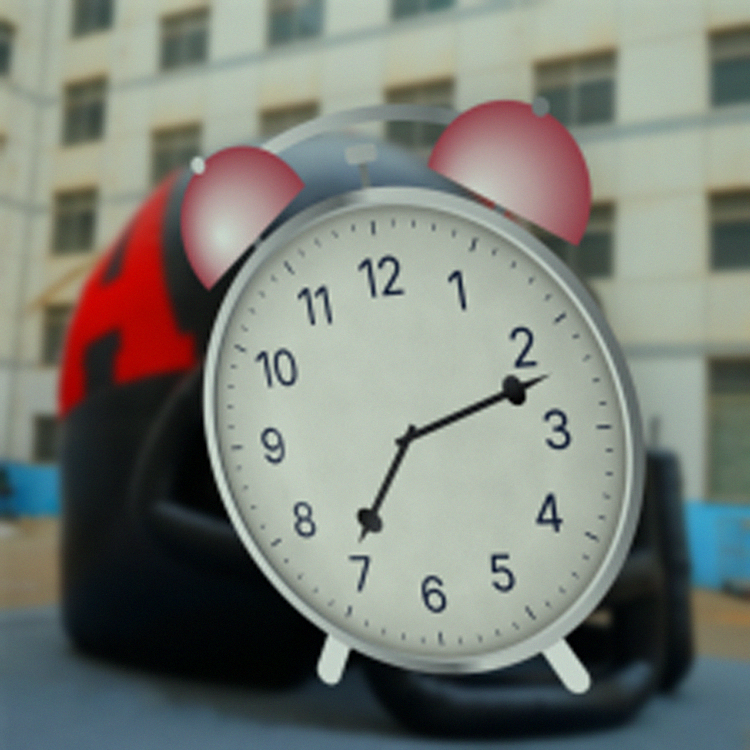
7:12
